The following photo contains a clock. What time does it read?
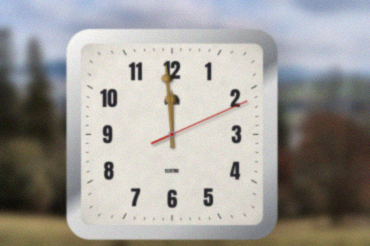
11:59:11
